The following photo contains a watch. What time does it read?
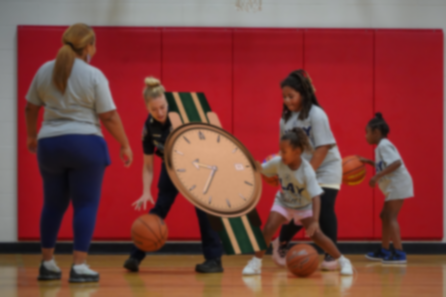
9:37
